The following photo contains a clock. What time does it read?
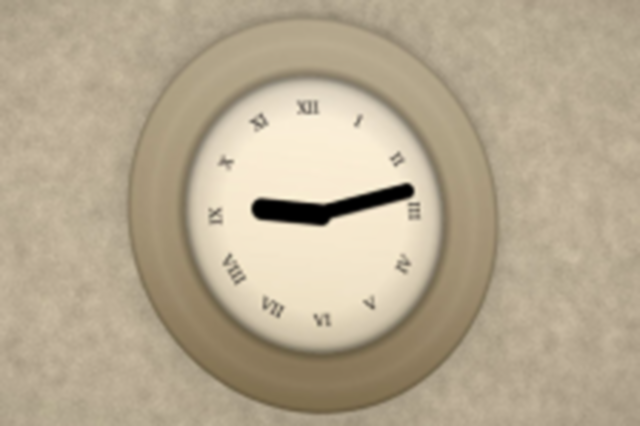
9:13
